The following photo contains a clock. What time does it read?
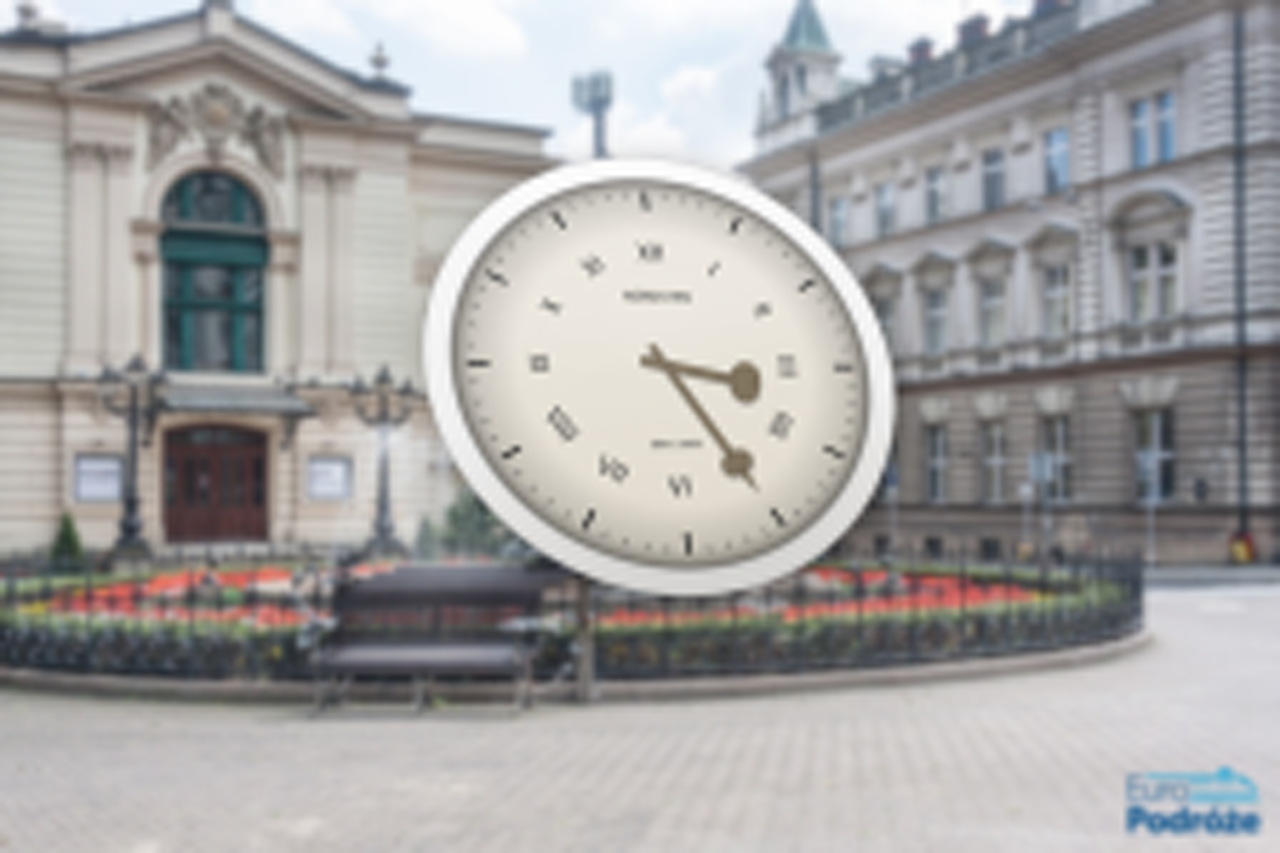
3:25
